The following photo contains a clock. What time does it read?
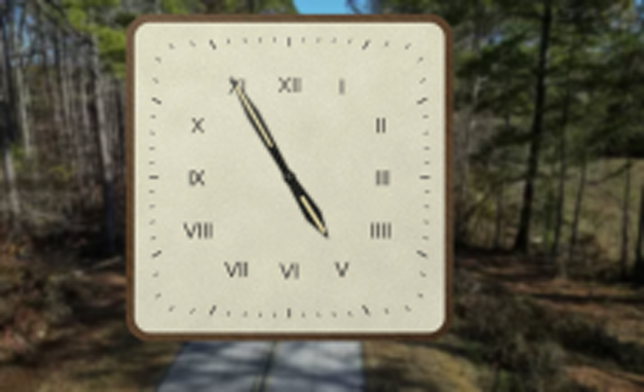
4:55
